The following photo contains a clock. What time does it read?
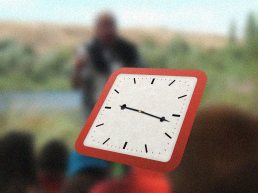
9:17
